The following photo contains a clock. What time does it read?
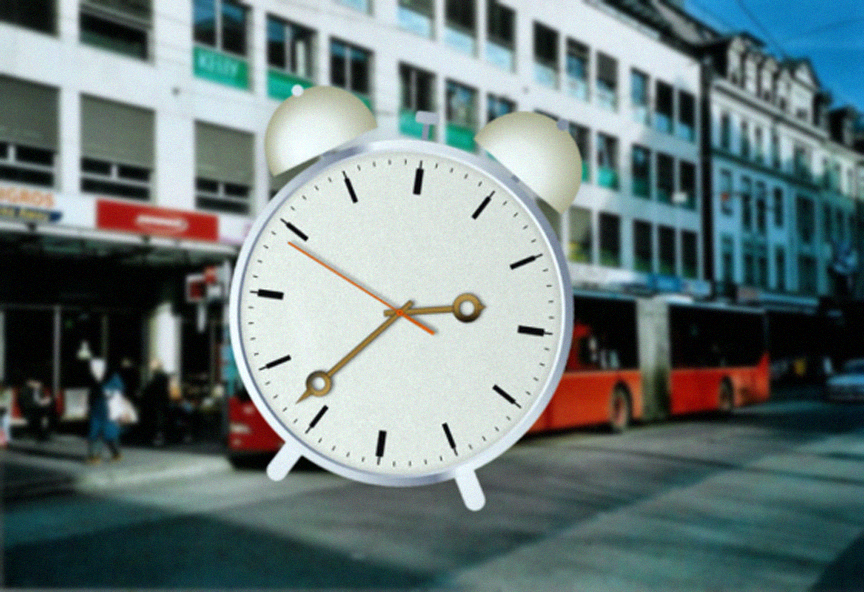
2:36:49
